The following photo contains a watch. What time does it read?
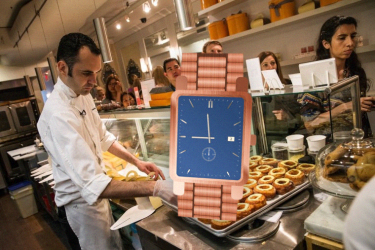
8:59
